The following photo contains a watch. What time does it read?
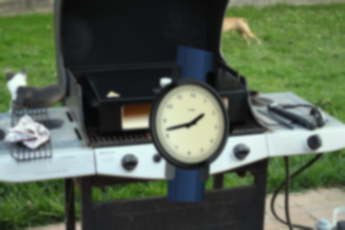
1:42
